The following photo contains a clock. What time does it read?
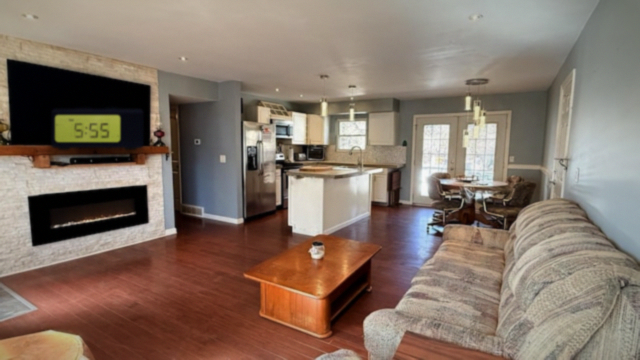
5:55
